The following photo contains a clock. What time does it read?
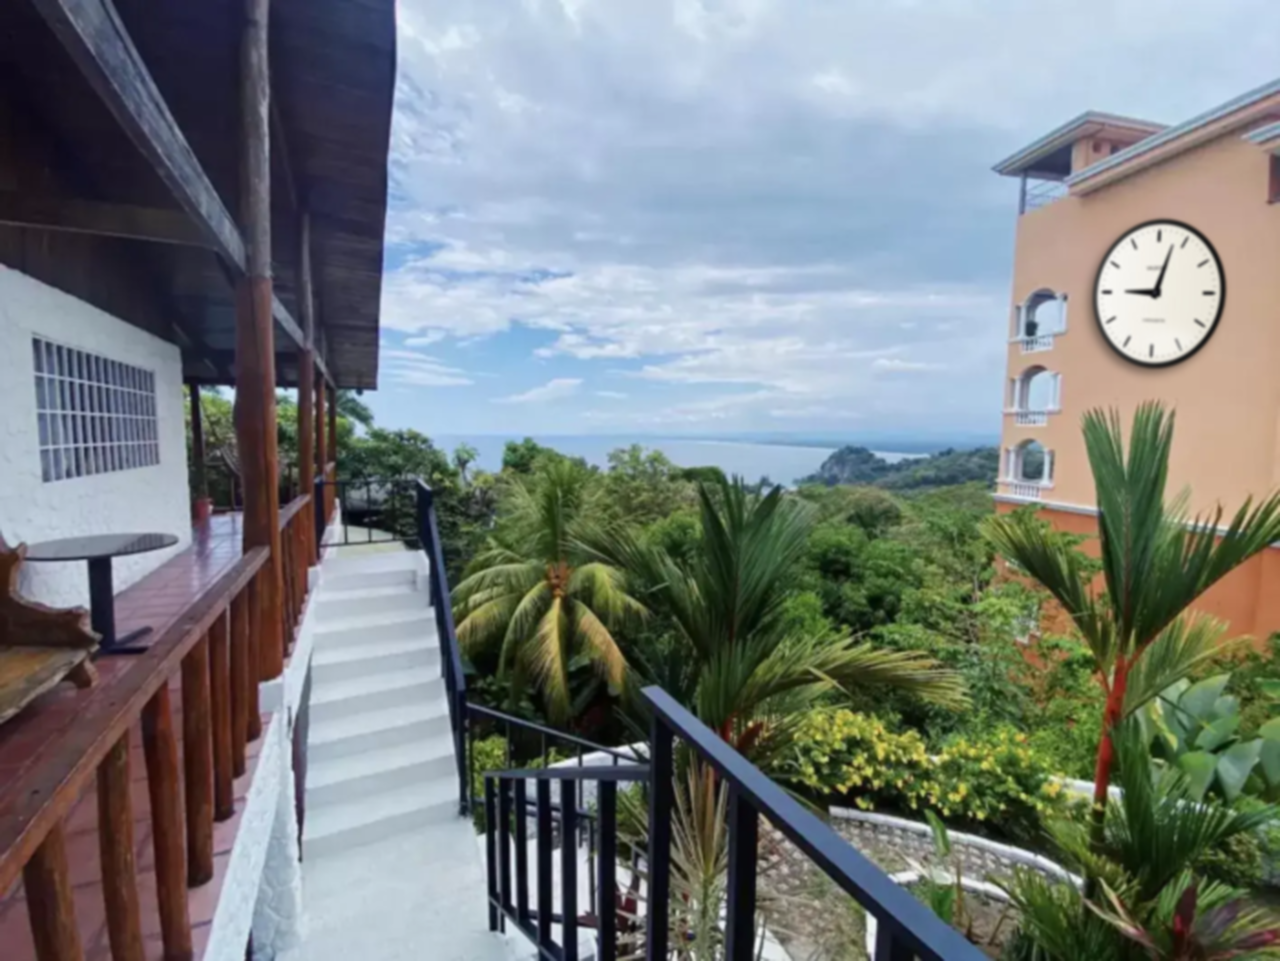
9:03
